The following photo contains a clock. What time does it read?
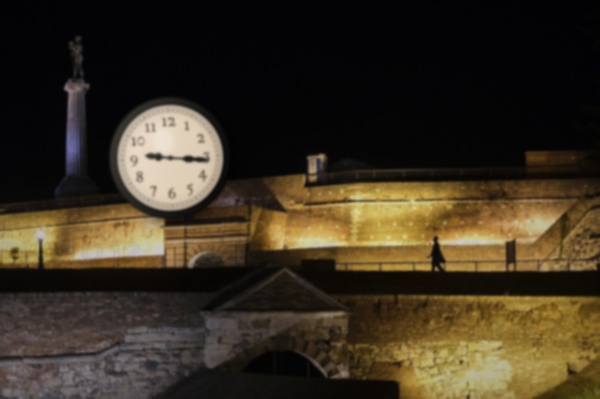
9:16
